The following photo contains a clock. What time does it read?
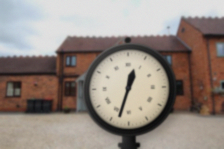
12:33
